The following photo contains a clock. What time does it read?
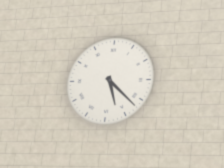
5:22
